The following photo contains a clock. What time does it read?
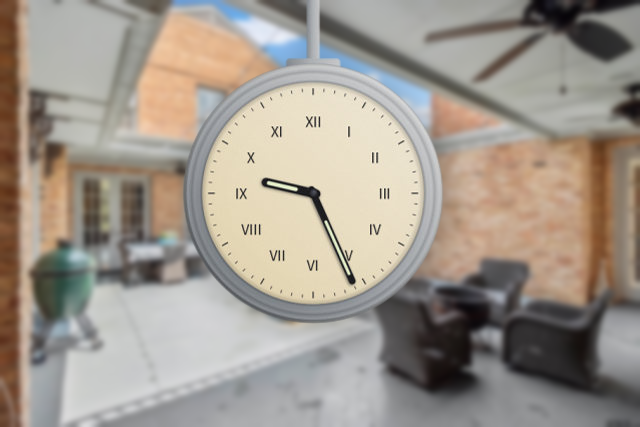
9:26
